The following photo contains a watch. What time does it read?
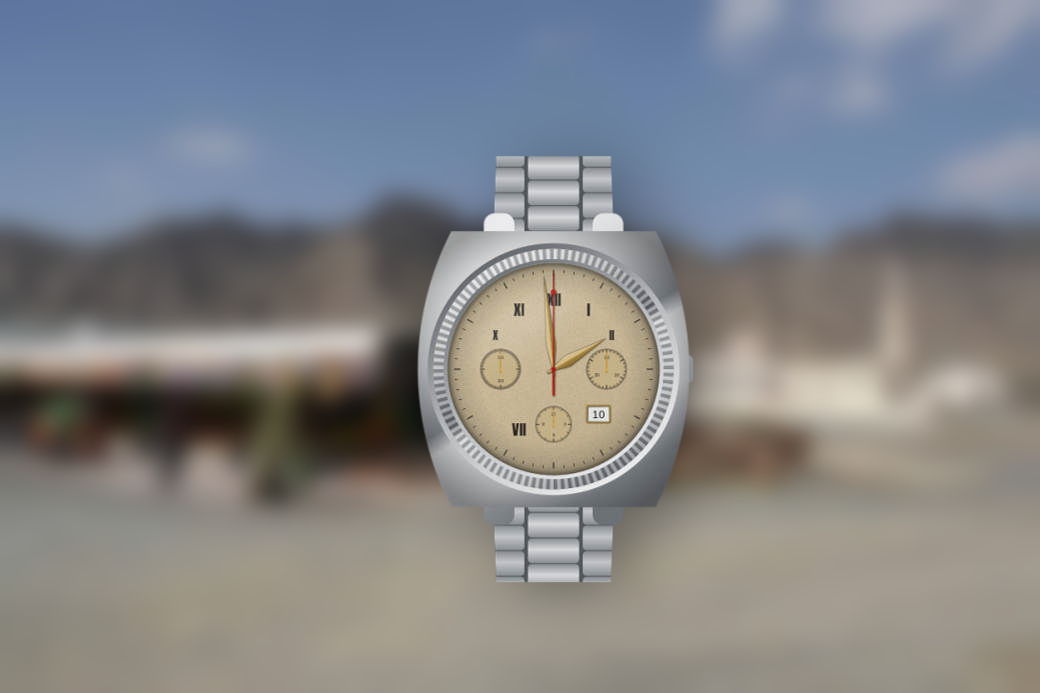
1:59
